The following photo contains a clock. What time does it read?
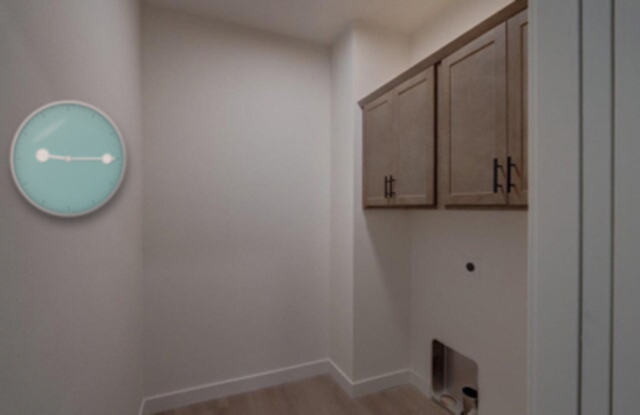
9:15
